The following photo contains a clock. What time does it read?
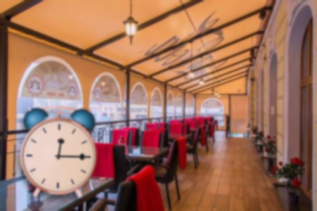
12:15
